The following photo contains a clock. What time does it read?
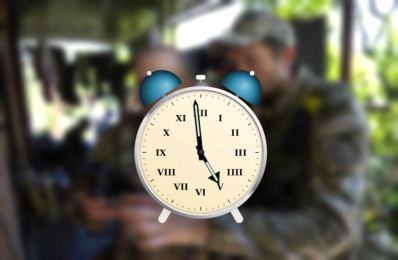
4:59
